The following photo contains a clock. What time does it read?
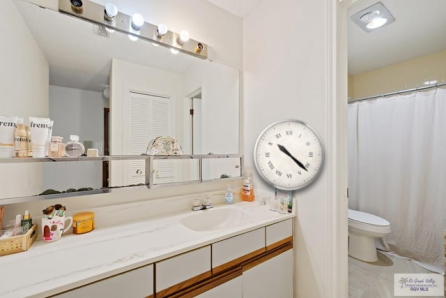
10:22
